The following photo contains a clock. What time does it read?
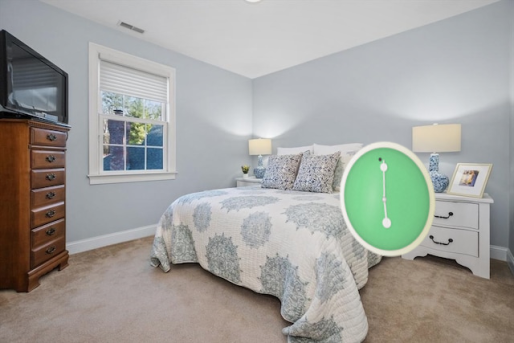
6:01
